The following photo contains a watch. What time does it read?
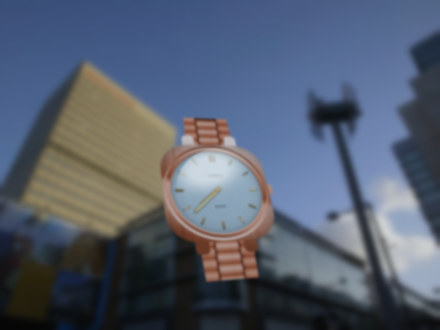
7:38
